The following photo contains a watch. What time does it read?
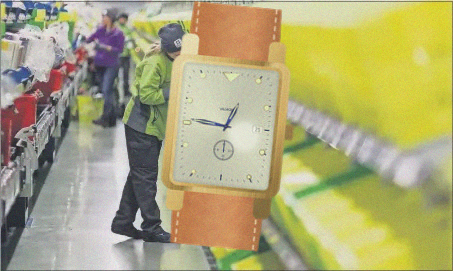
12:46
